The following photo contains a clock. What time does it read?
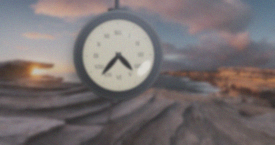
4:37
